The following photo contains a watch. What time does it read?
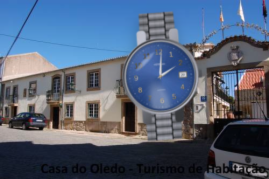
2:01
